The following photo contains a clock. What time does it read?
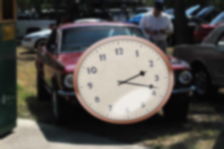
2:18
